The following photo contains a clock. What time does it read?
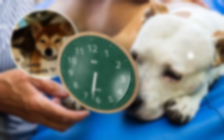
6:32
